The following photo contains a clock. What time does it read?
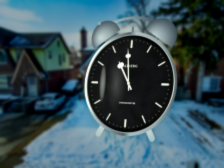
10:59
